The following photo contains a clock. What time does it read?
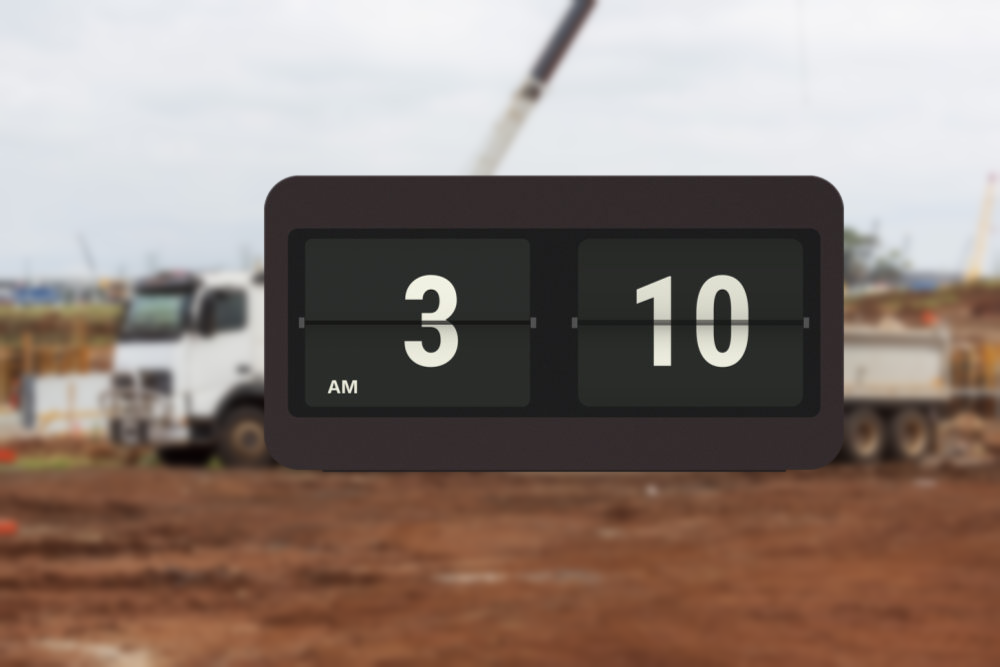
3:10
